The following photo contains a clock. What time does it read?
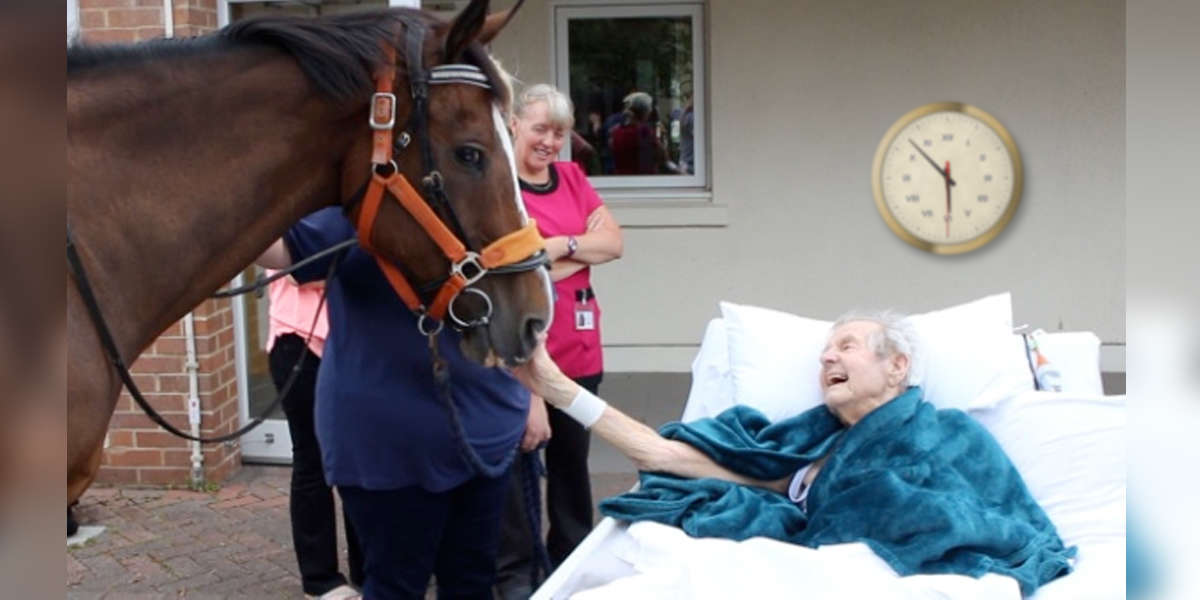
5:52:30
